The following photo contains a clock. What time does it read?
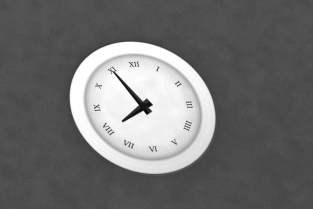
7:55
